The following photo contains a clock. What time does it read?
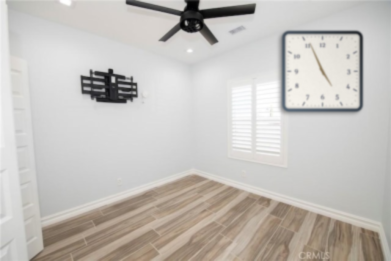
4:56
